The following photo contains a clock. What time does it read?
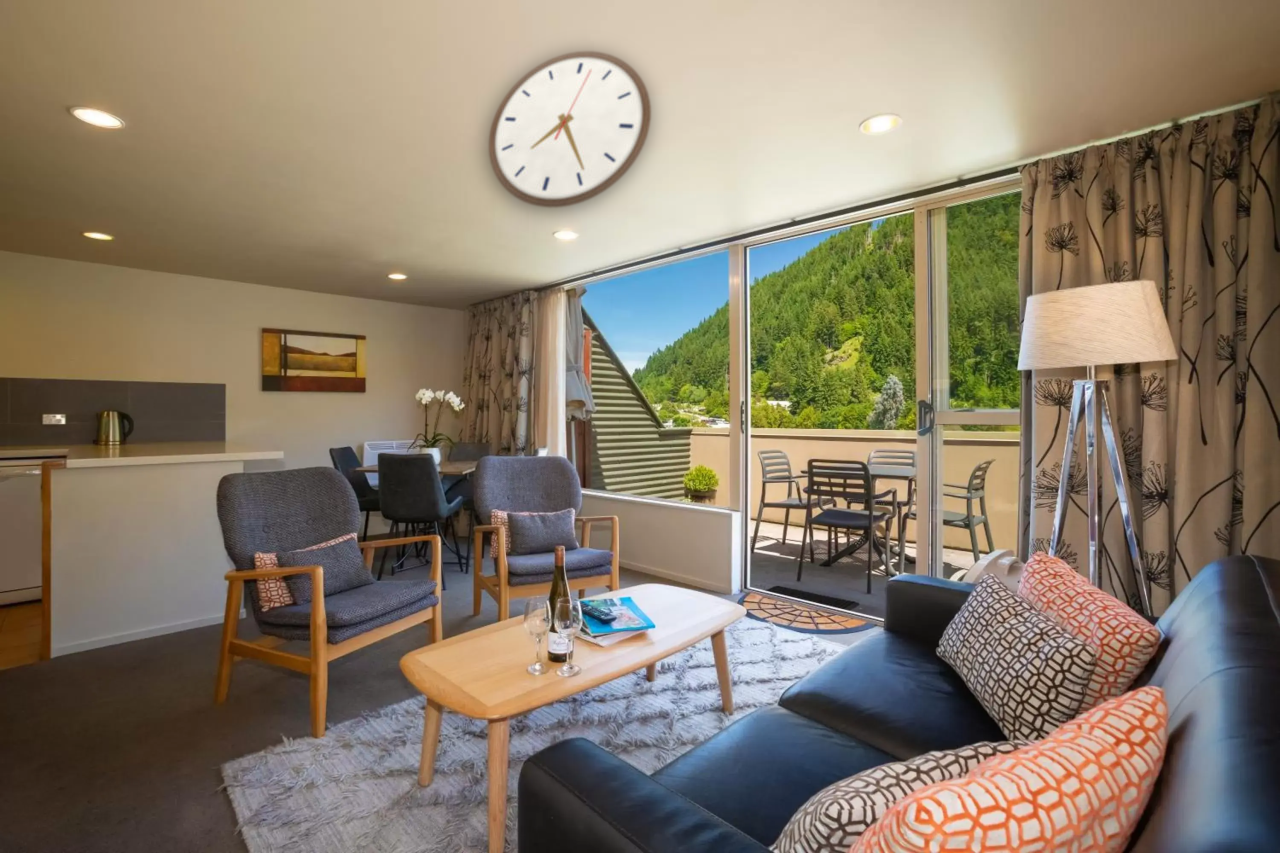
7:24:02
